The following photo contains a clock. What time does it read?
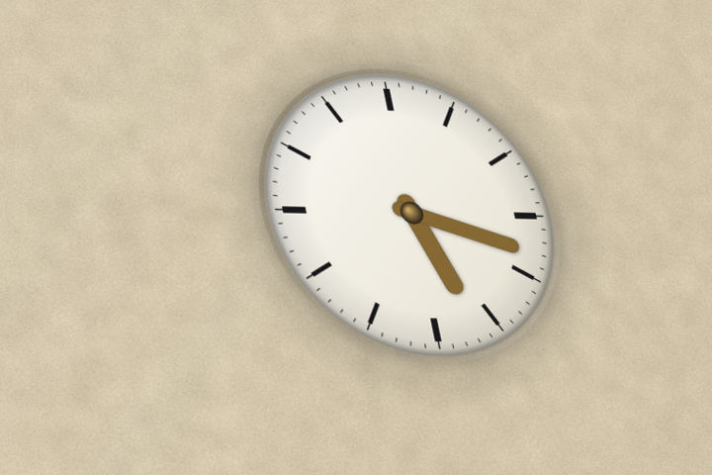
5:18
